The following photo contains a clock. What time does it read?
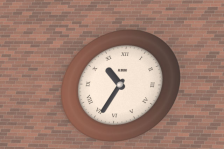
10:34
